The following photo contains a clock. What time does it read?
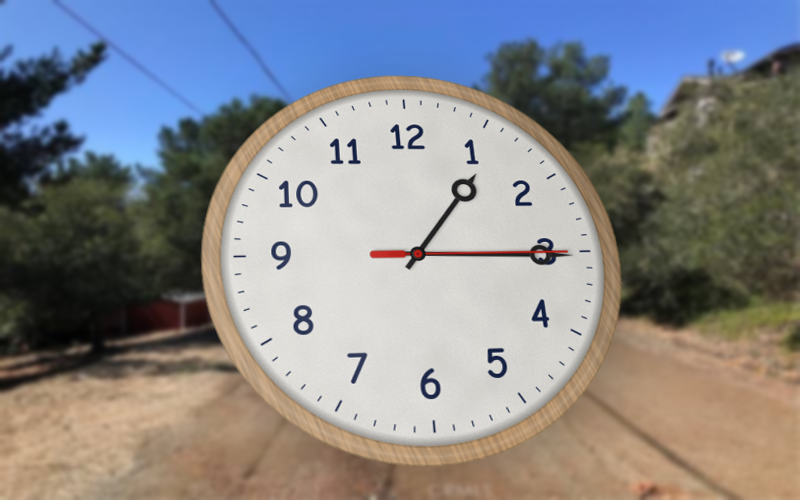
1:15:15
